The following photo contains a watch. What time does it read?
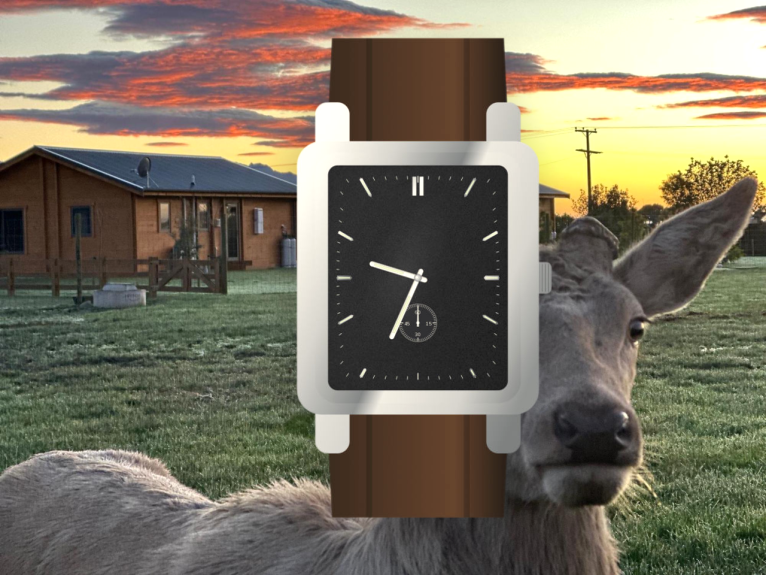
9:34
